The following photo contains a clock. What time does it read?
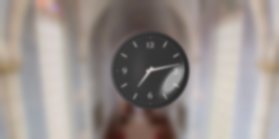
7:13
